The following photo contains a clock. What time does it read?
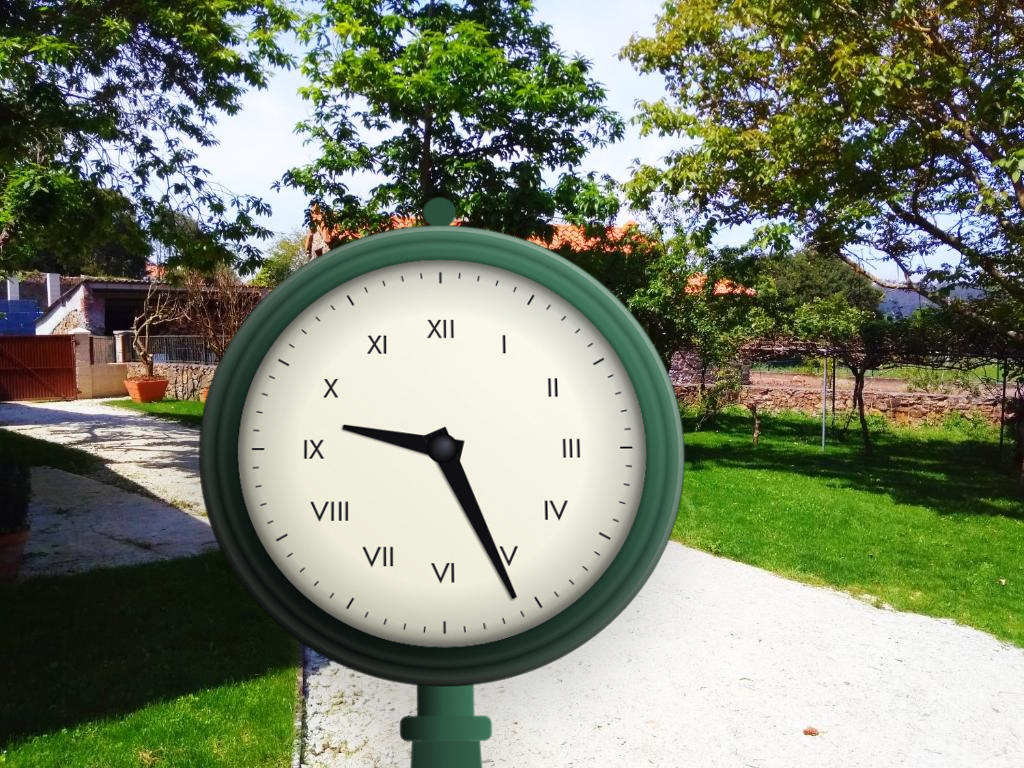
9:26
